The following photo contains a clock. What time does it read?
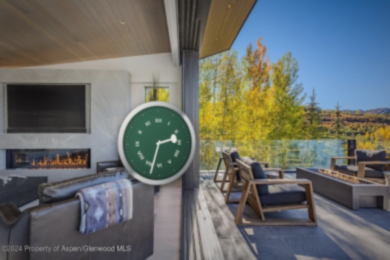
2:33
